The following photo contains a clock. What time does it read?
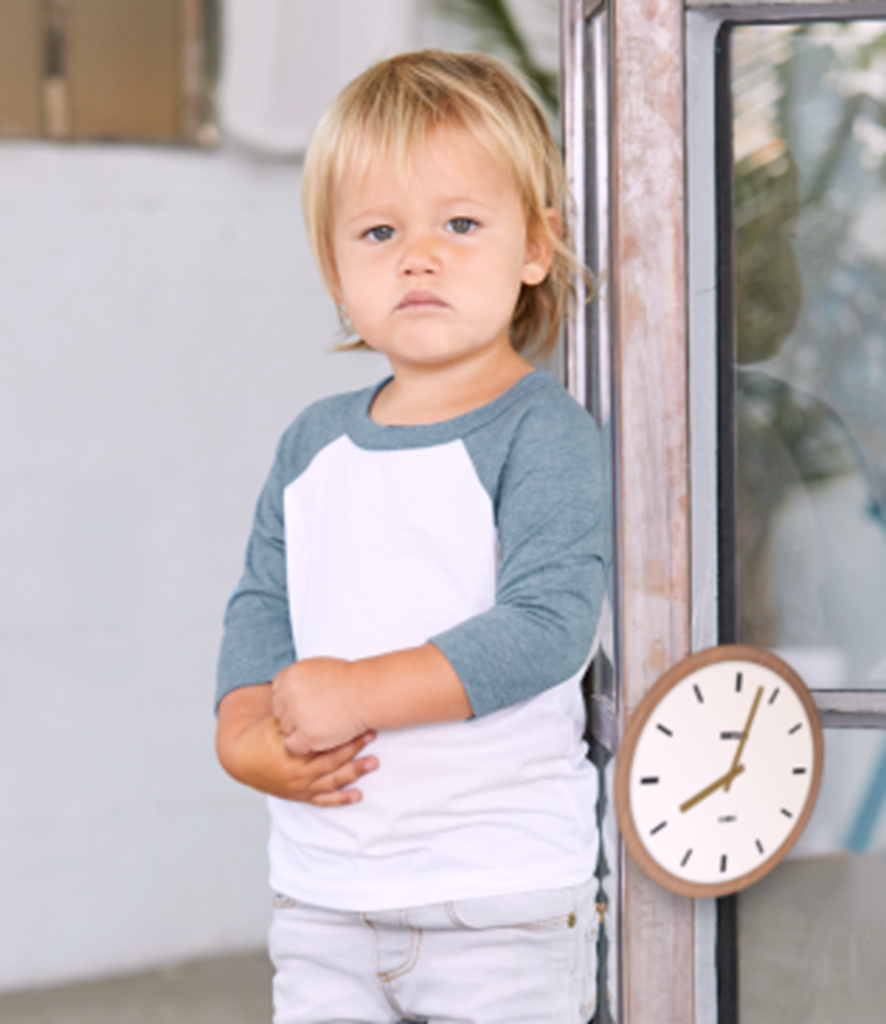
8:03
